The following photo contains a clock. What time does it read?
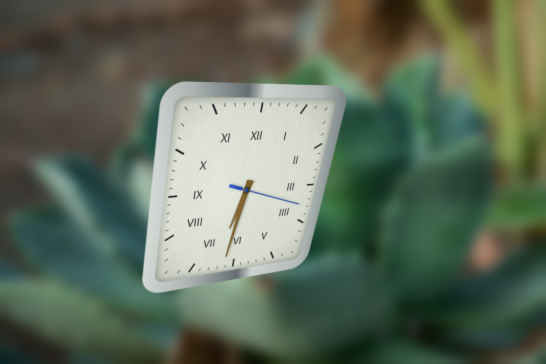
6:31:18
